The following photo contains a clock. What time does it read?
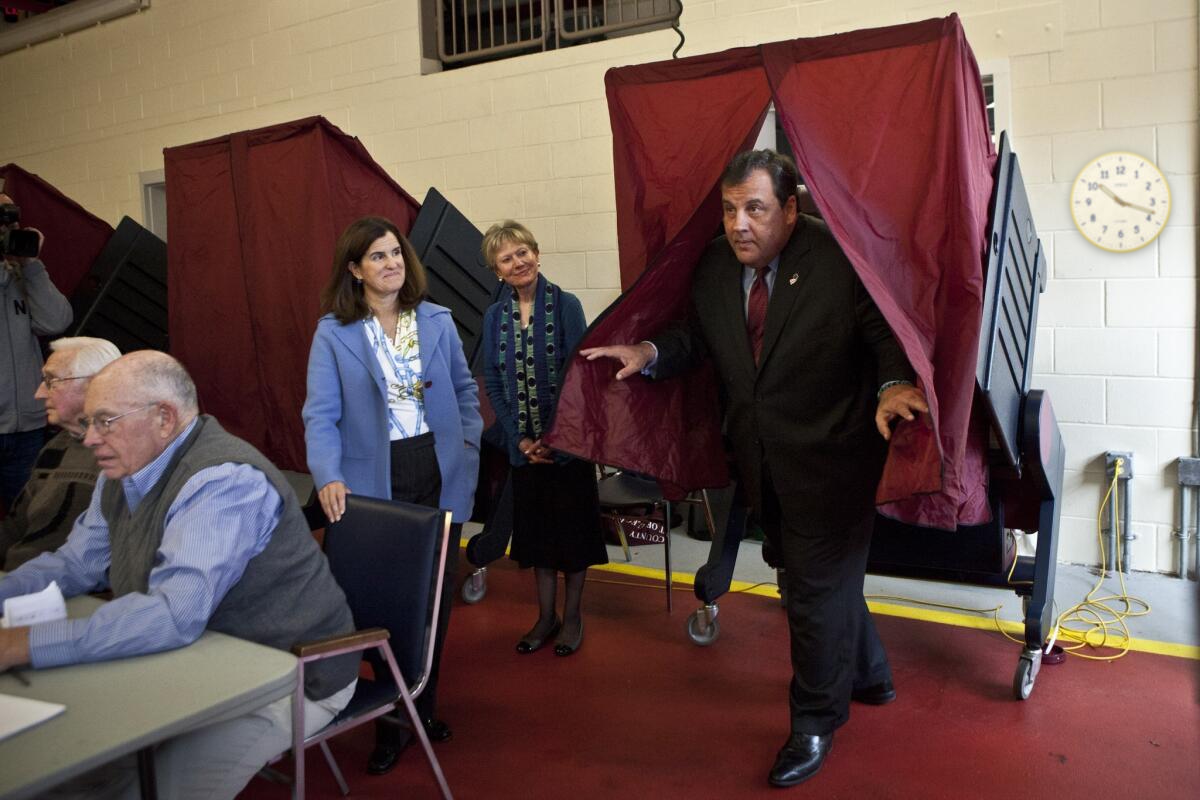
10:18
